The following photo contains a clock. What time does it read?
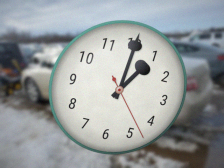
1:00:23
